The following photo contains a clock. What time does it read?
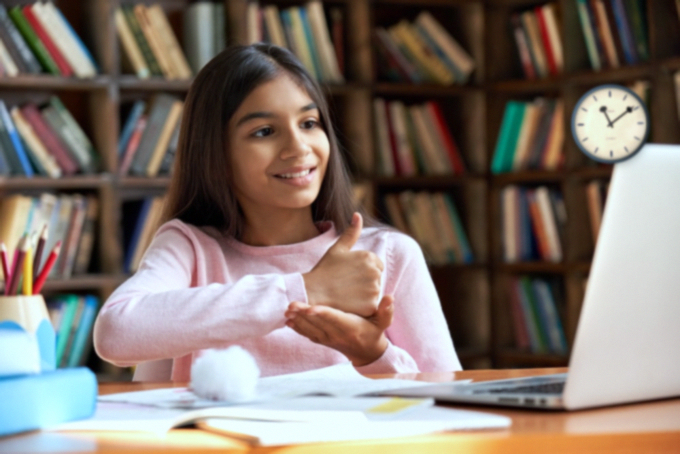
11:09
